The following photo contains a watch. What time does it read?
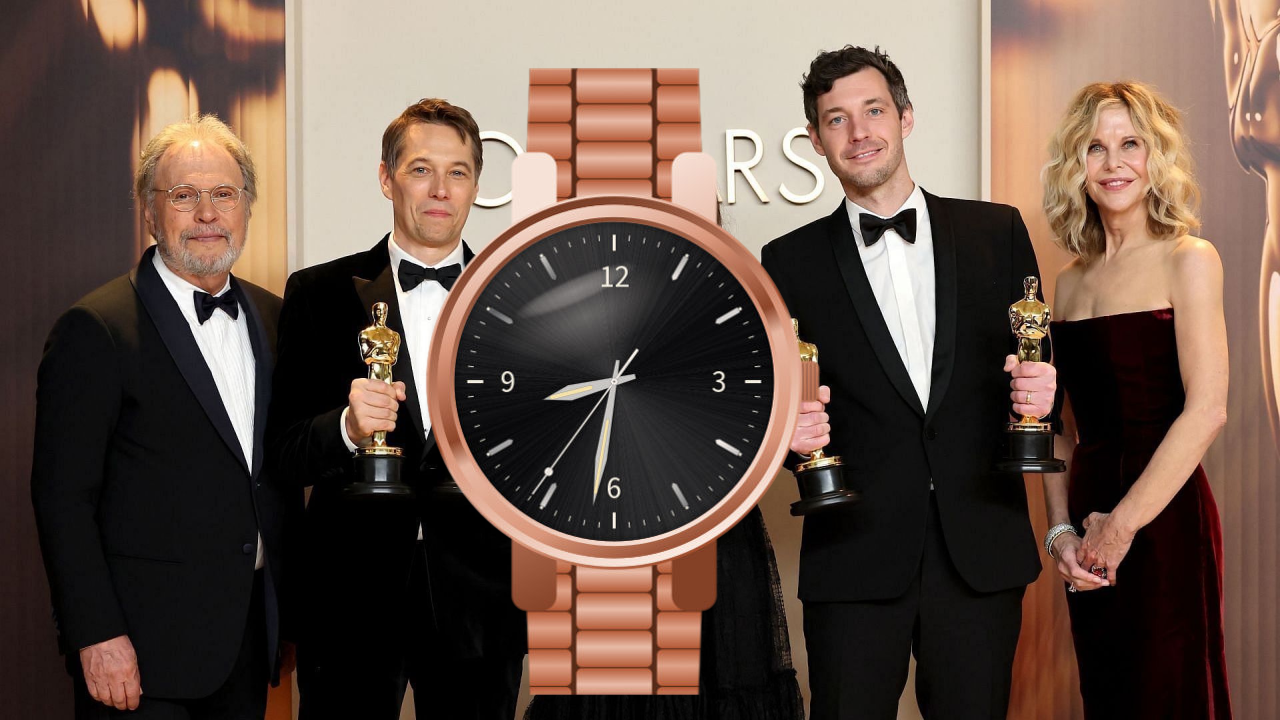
8:31:36
